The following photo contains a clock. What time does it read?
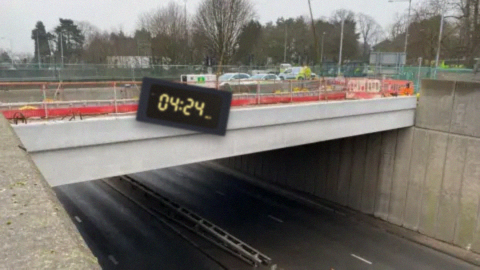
4:24
